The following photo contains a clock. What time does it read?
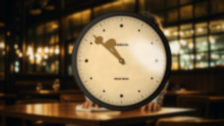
10:52
